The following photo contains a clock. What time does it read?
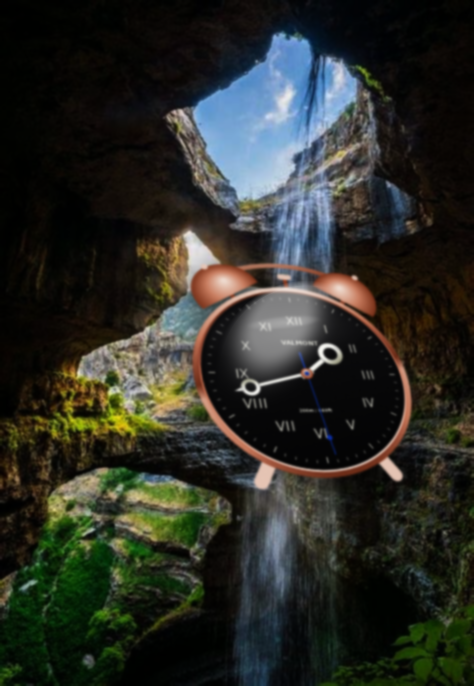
1:42:29
